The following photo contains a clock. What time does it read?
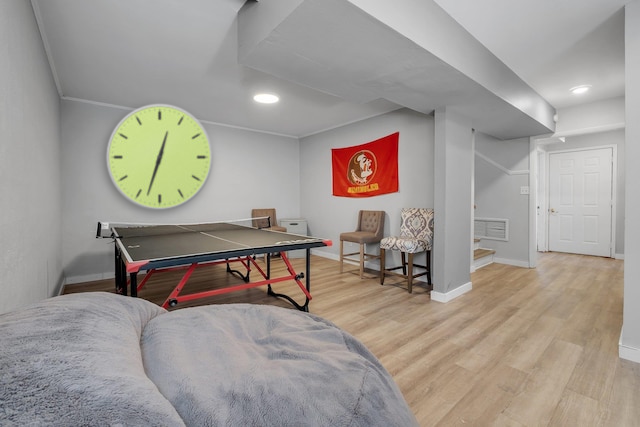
12:33
